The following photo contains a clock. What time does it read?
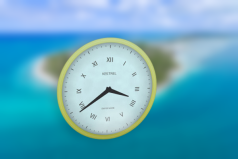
3:39
